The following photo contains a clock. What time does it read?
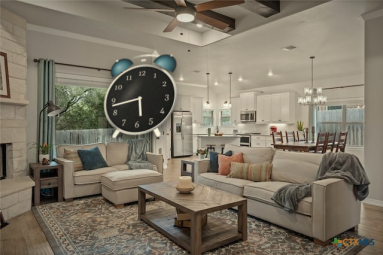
5:43
